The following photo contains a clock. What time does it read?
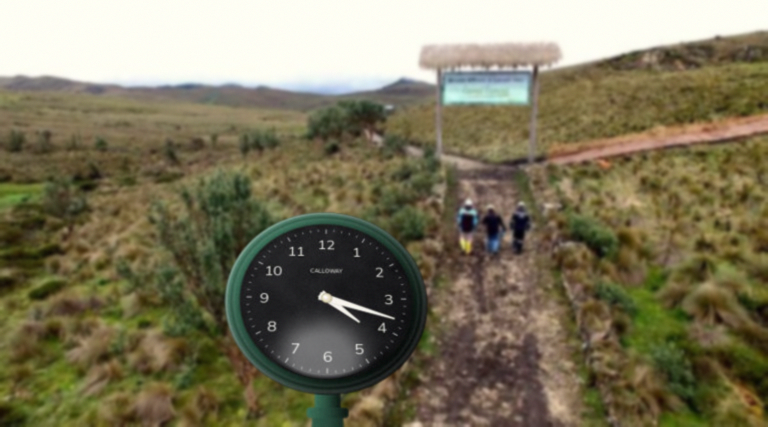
4:18
